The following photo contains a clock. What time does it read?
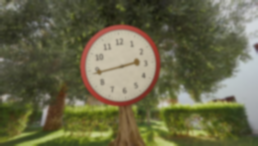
2:44
